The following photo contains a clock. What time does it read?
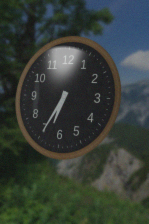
6:35
